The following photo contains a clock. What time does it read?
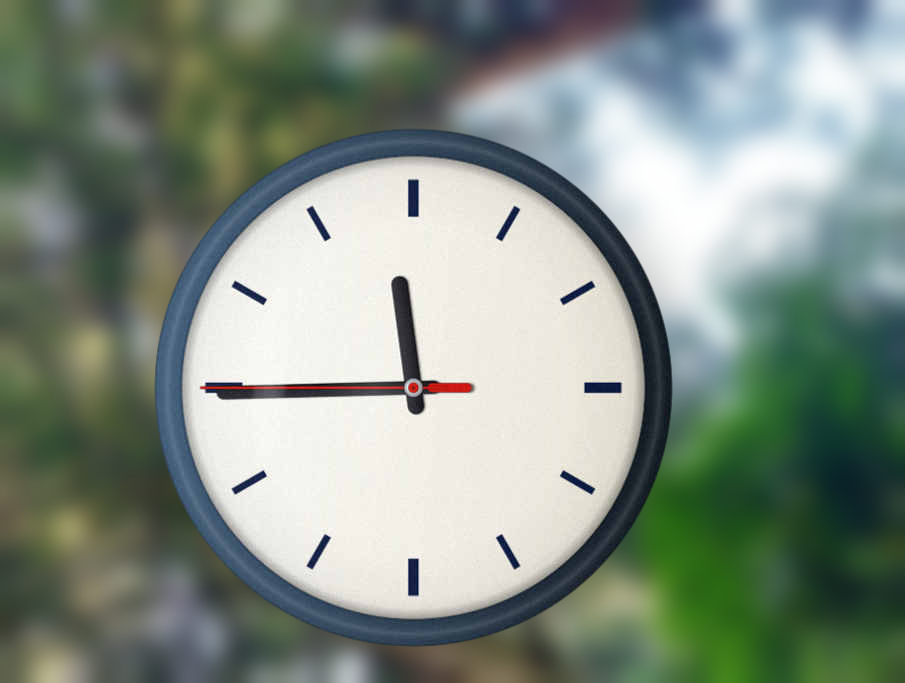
11:44:45
